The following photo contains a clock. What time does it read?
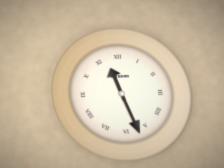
11:27
